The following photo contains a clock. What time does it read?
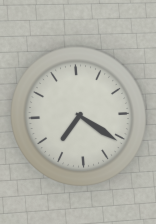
7:21
